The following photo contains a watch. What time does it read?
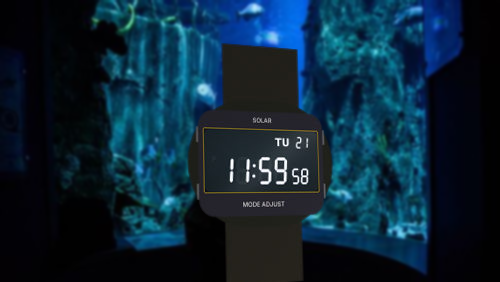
11:59:58
